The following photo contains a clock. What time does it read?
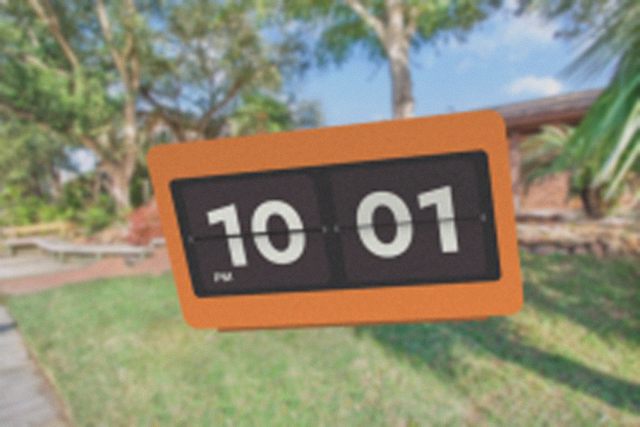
10:01
